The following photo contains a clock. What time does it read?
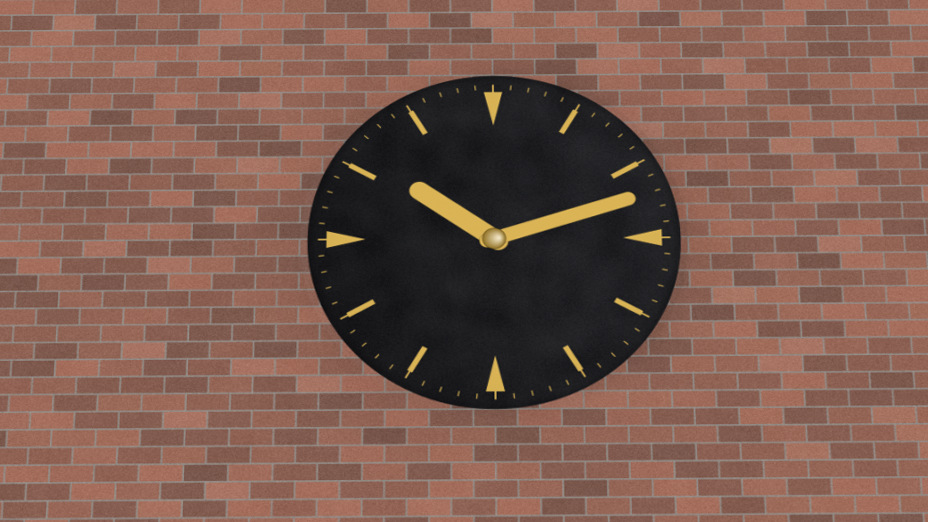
10:12
